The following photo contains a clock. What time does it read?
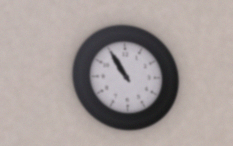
10:55
